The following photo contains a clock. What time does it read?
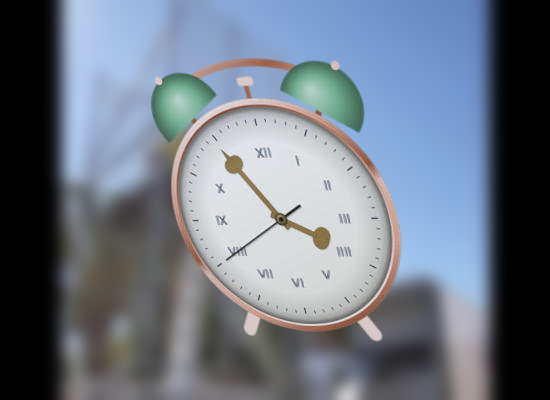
3:54:40
